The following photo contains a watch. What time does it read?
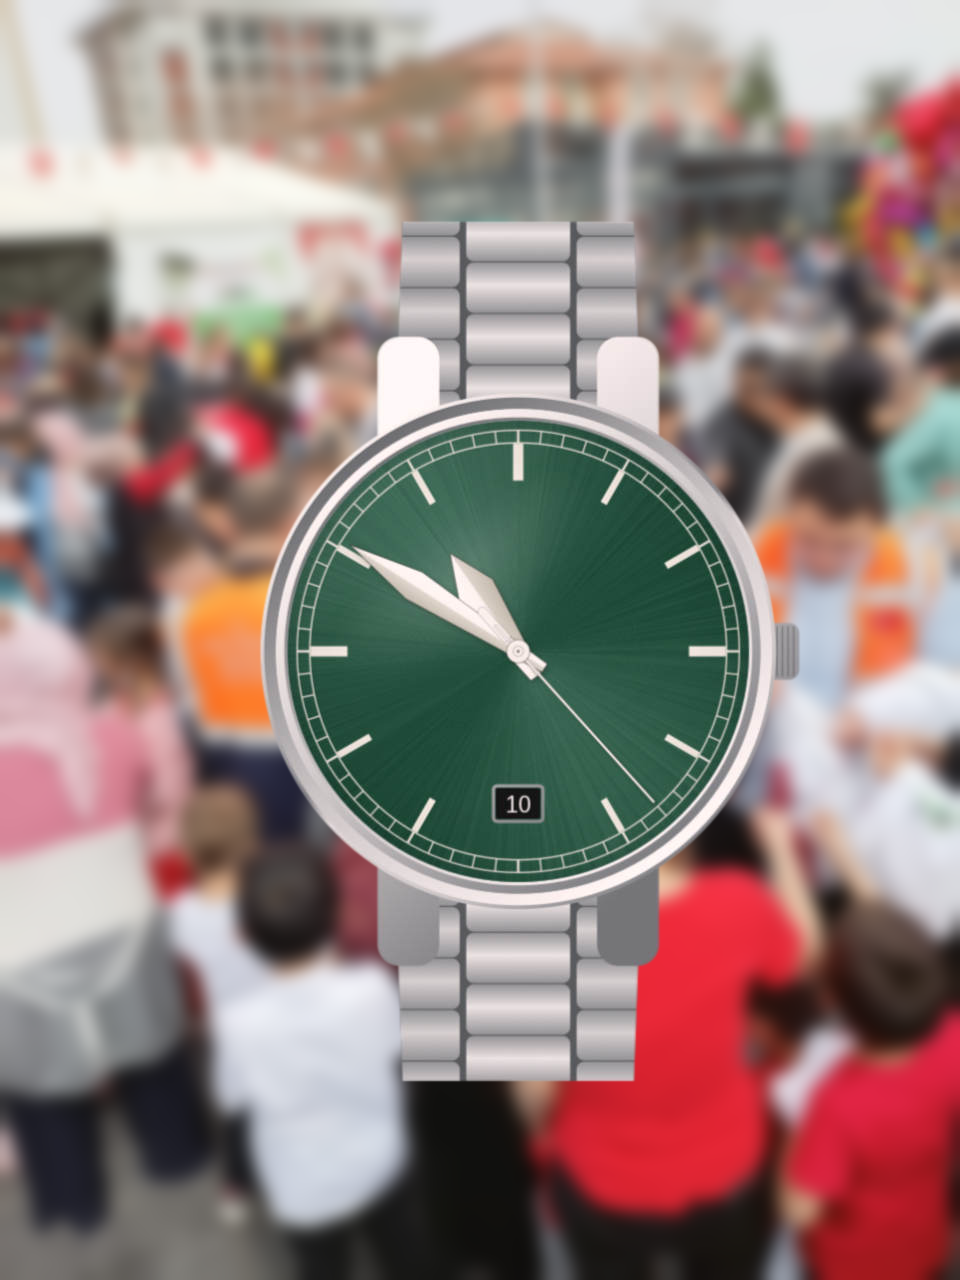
10:50:23
